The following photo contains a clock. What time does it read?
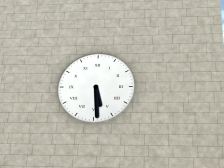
5:29
